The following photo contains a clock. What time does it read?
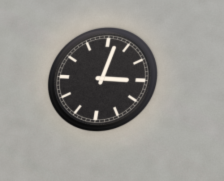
3:02
